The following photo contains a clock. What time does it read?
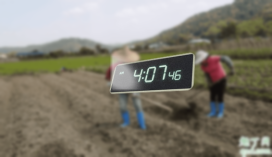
4:07:46
